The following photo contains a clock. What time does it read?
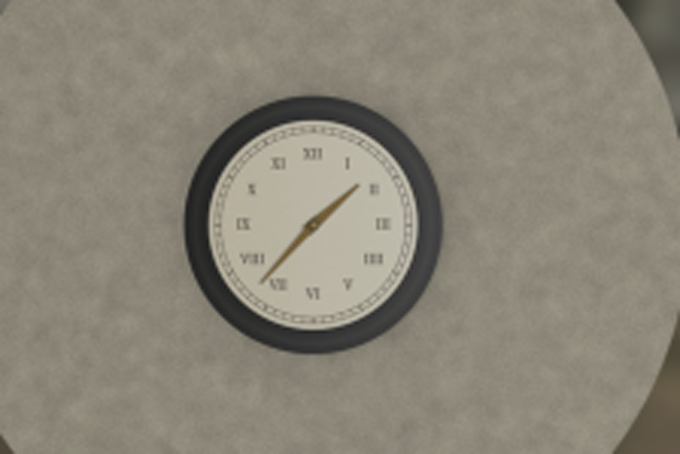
1:37
